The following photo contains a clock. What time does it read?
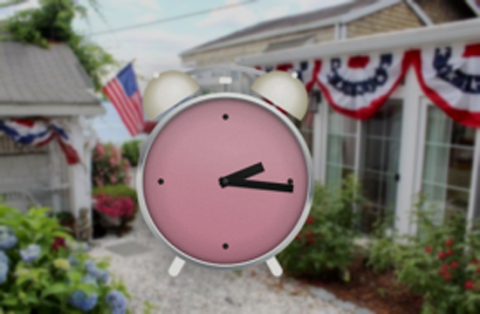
2:16
